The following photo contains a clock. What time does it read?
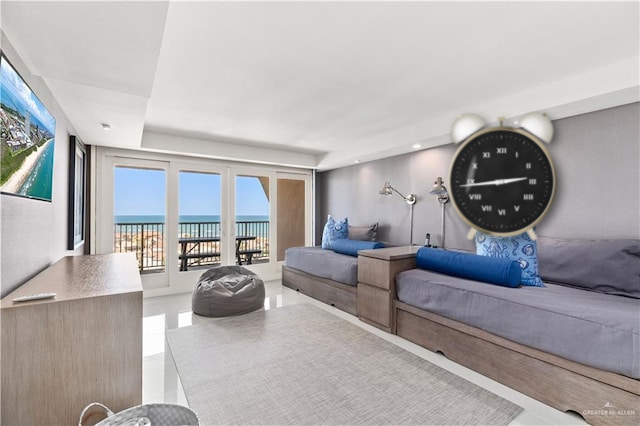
2:44
